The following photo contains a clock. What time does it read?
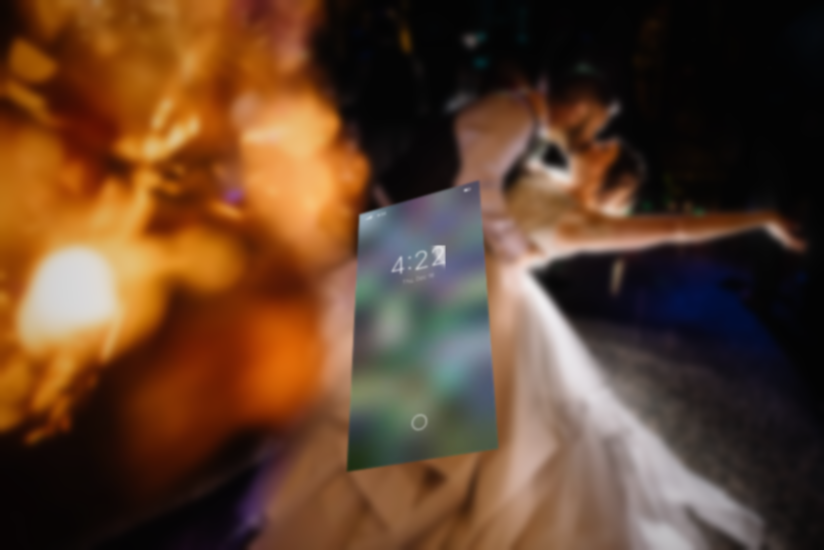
4:22
